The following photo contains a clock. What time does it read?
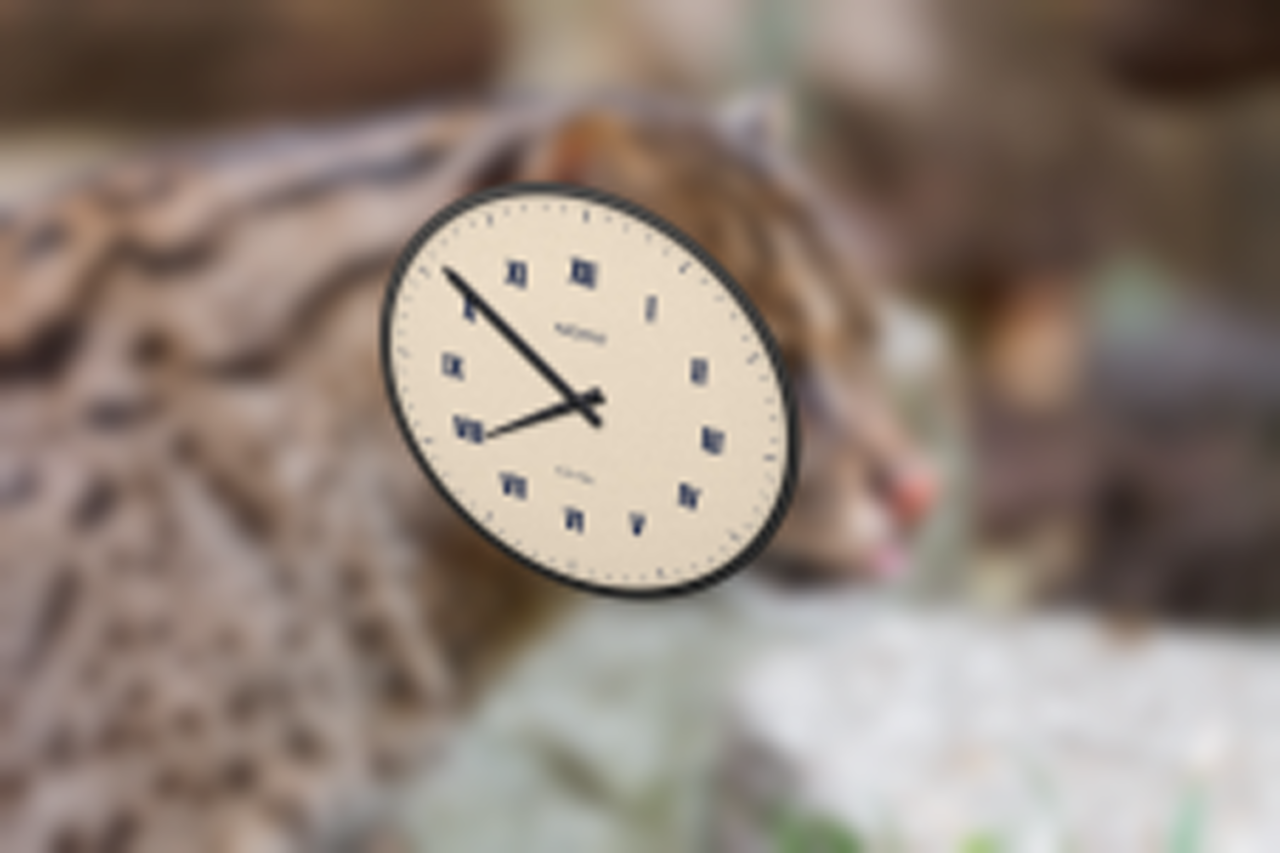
7:51
